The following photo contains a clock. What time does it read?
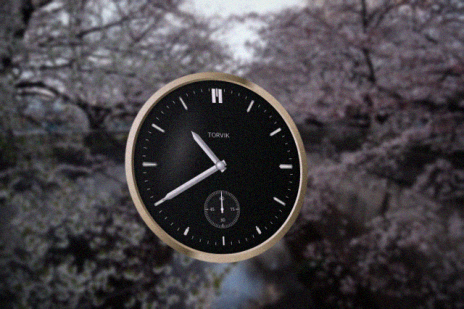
10:40
